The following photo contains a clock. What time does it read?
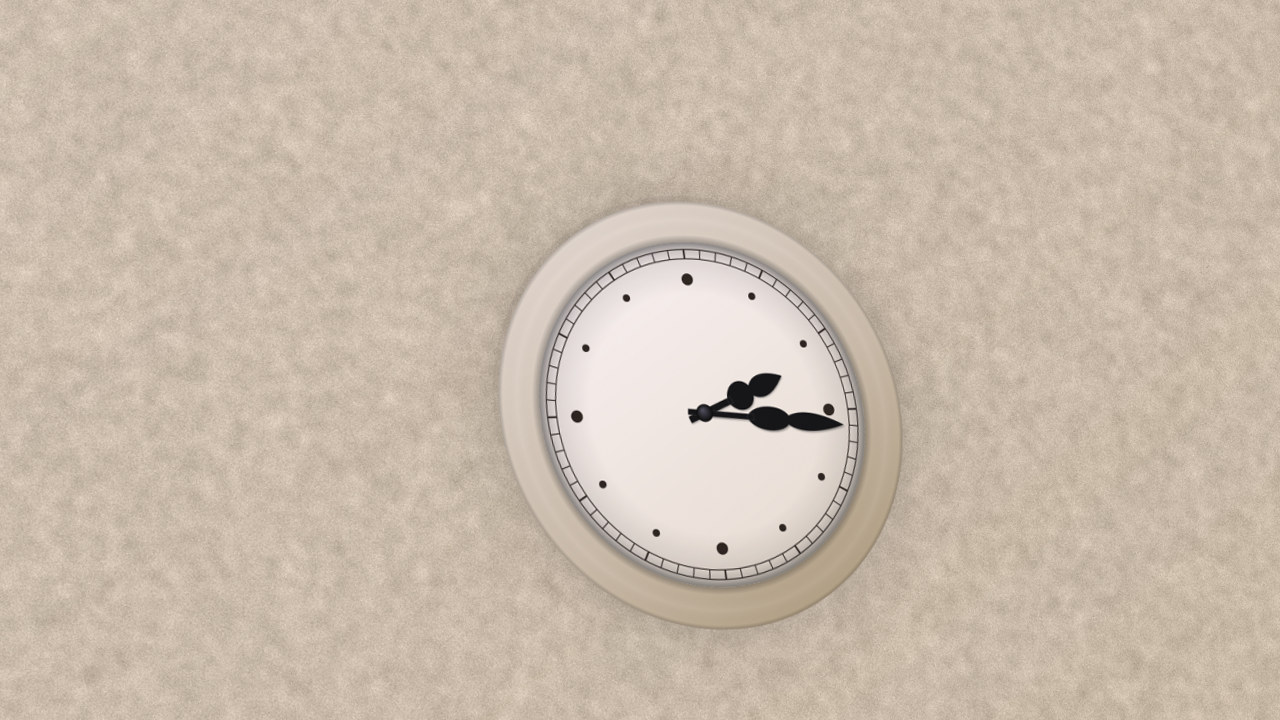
2:16
